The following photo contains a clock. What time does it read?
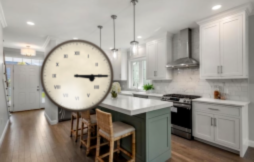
3:15
